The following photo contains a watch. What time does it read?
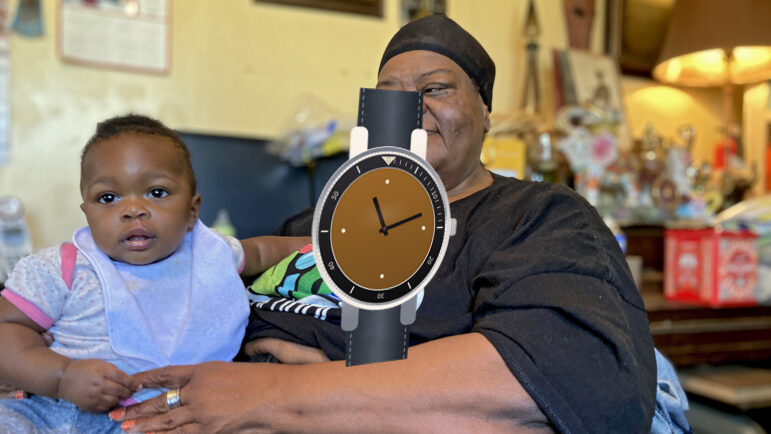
11:12
